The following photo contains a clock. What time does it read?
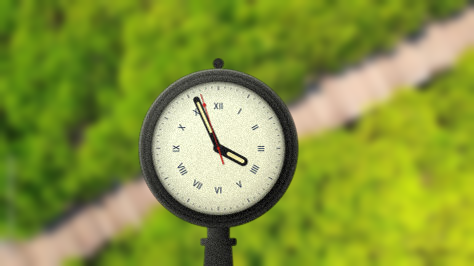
3:55:57
